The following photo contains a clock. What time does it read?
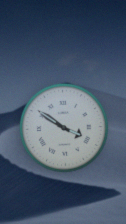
3:51
